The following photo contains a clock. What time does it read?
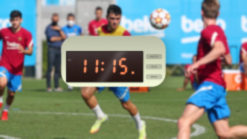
11:15
